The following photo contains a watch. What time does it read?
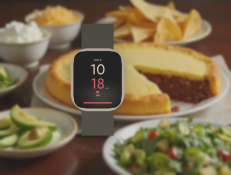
10:18
